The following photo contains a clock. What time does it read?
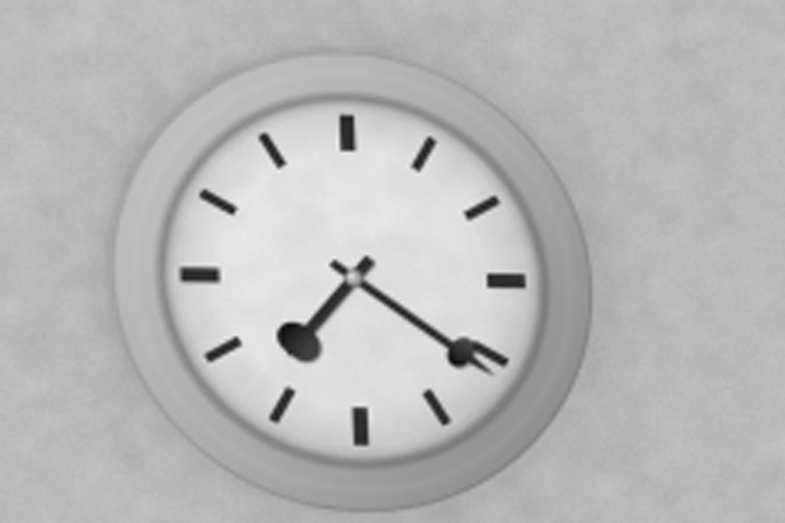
7:21
